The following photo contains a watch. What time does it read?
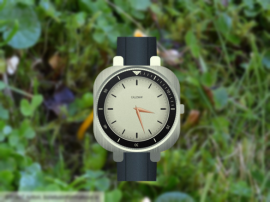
3:27
